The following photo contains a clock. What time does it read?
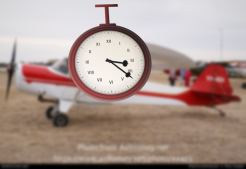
3:22
